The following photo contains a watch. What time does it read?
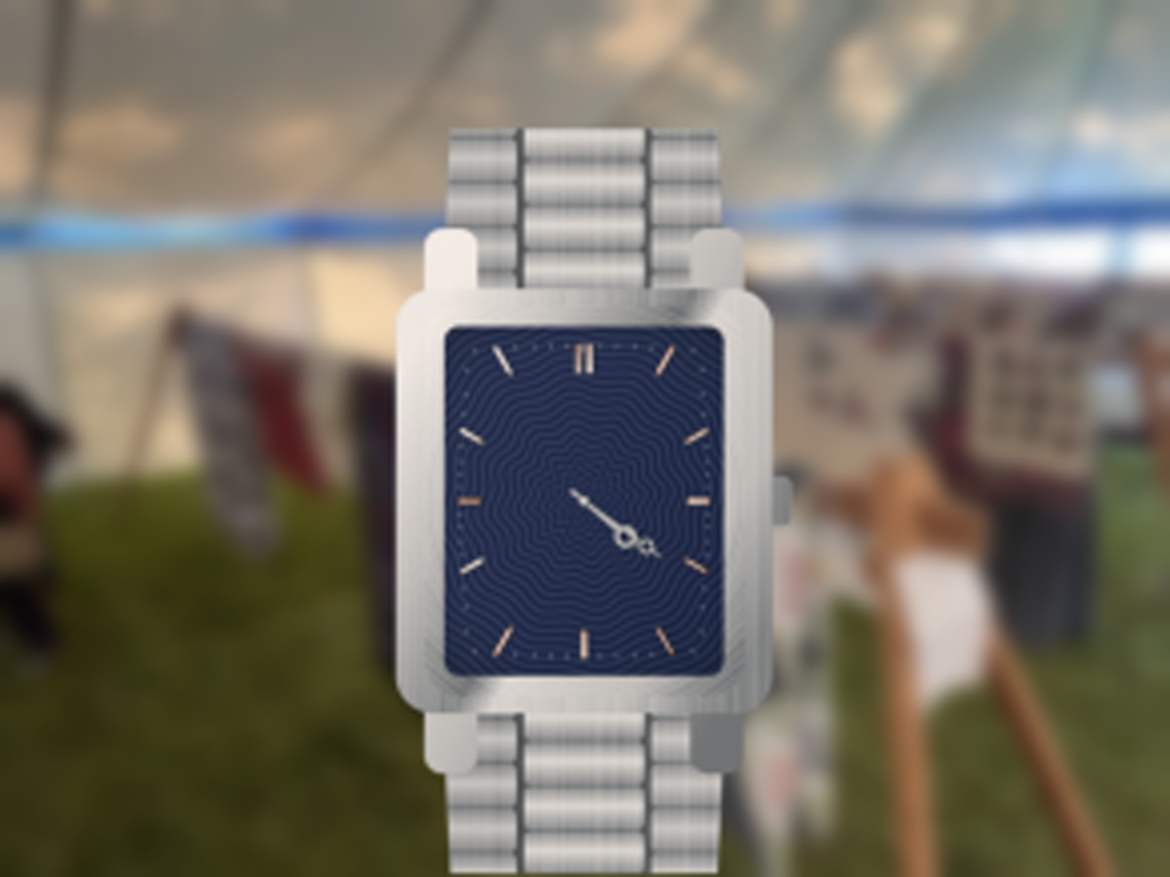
4:21
